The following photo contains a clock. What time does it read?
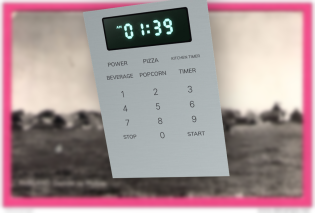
1:39
